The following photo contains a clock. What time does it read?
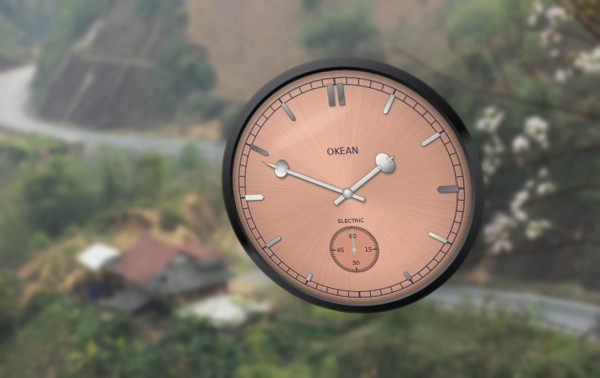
1:49
